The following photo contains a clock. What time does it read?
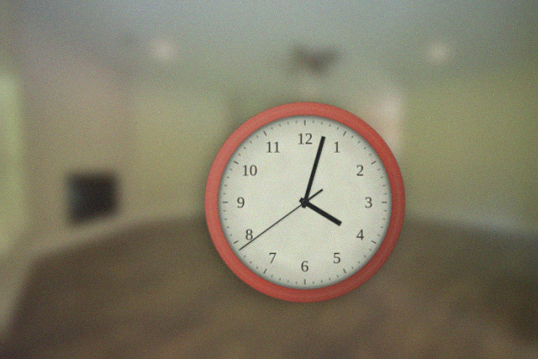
4:02:39
